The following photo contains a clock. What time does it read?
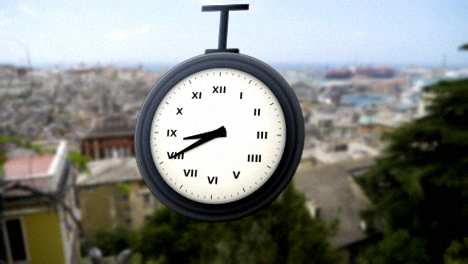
8:40
